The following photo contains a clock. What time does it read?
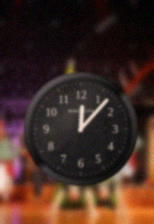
12:07
